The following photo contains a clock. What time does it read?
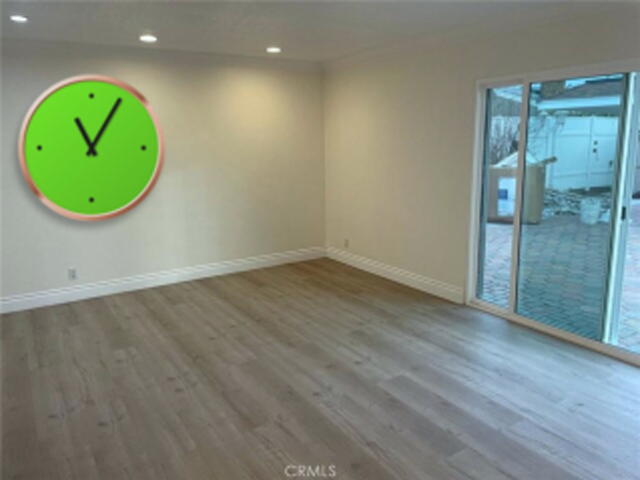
11:05
